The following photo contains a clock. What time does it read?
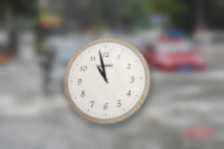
10:58
